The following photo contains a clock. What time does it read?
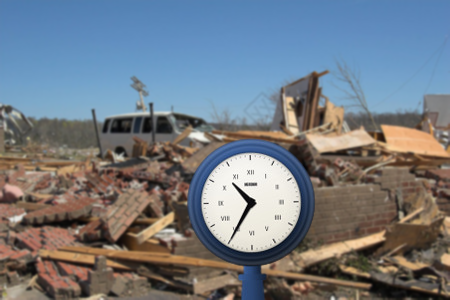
10:35
